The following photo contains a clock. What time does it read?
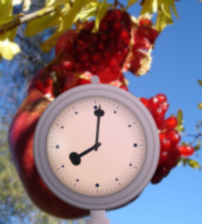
8:01
